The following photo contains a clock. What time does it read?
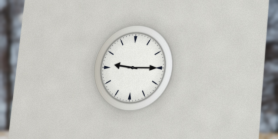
9:15
